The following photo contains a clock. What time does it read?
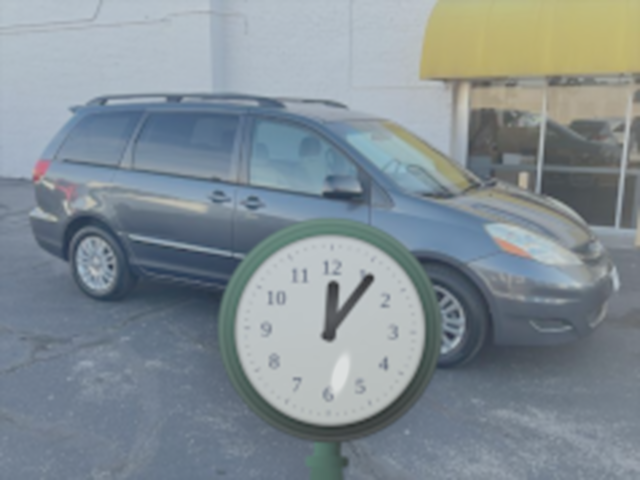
12:06
